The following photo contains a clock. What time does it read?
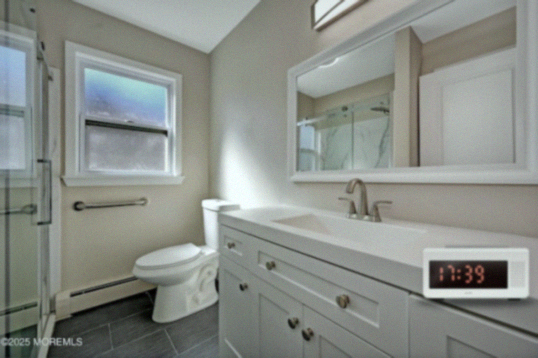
17:39
